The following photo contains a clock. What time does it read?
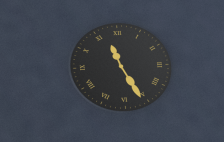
11:26
